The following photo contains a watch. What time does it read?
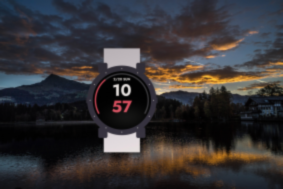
10:57
